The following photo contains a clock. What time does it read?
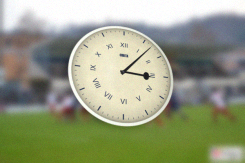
3:07
